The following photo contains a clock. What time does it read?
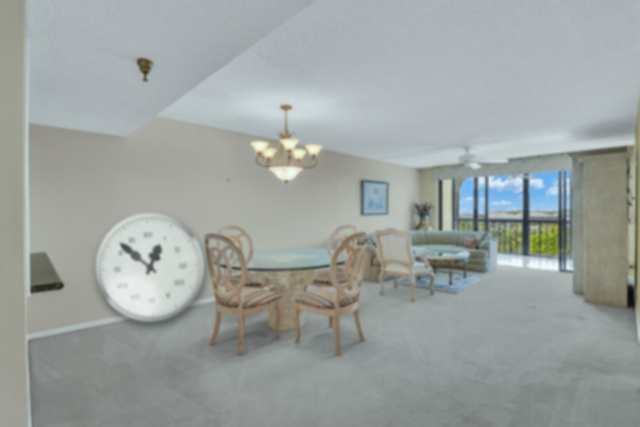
12:52
